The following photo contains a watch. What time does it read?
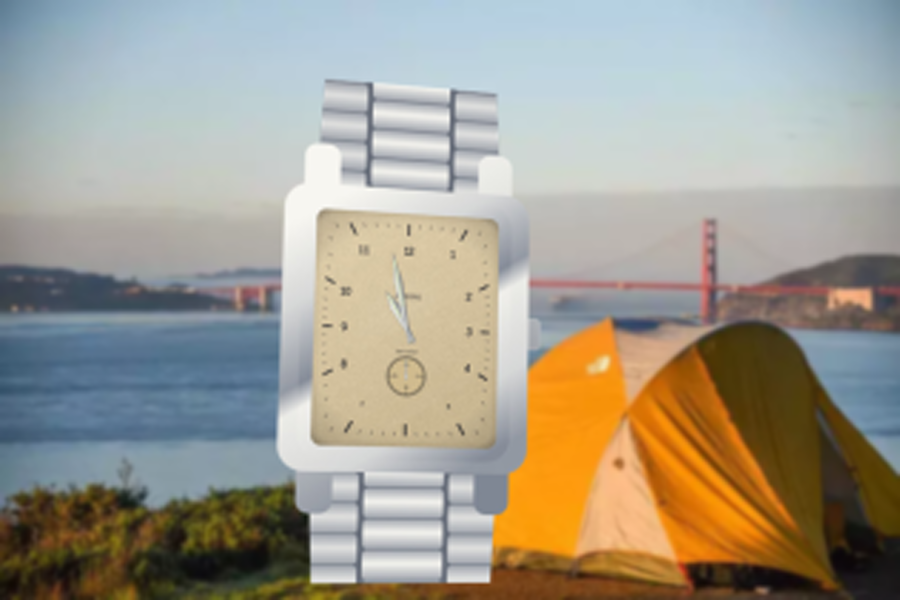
10:58
